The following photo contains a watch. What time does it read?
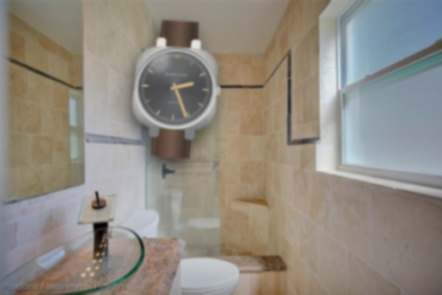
2:26
